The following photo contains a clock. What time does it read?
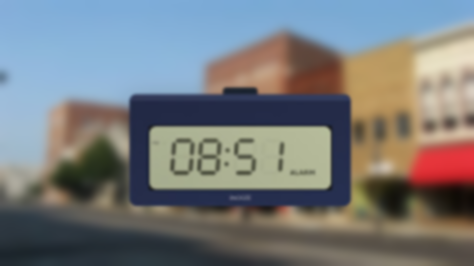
8:51
